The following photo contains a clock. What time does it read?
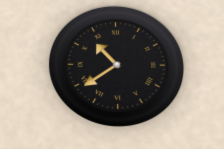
10:39
